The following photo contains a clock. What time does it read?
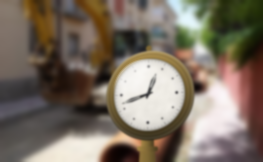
12:42
